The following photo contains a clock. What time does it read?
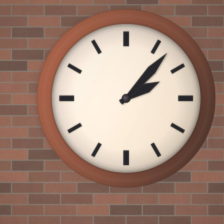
2:07
